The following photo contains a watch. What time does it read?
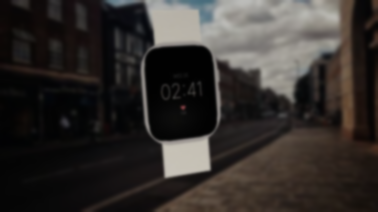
2:41
